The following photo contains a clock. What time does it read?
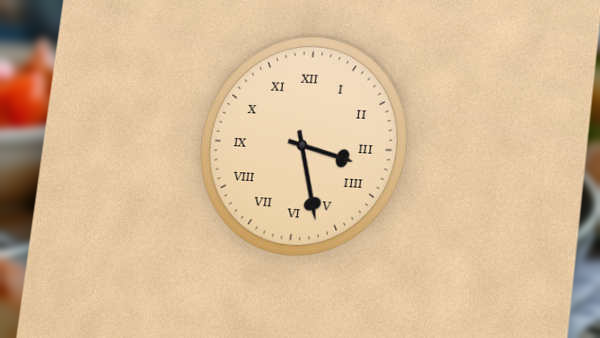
3:27
